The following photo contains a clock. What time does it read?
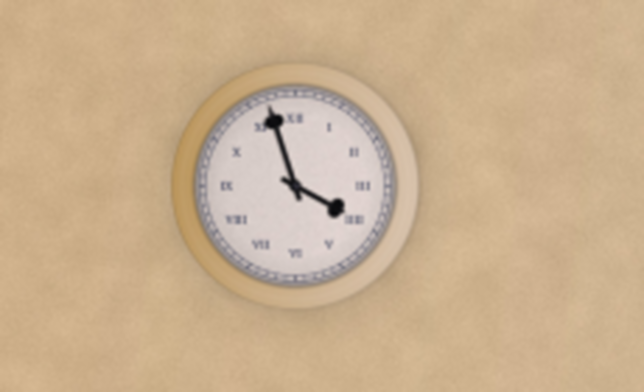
3:57
